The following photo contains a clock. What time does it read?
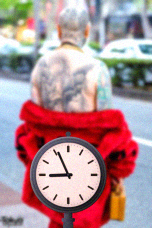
8:56
